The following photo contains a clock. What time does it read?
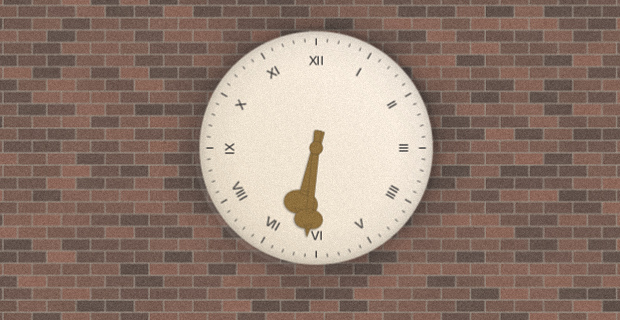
6:31
